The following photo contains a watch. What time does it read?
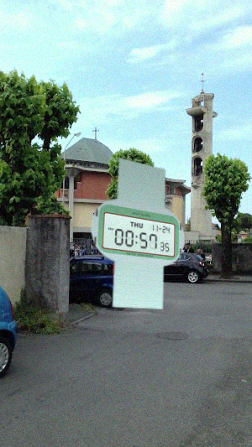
0:57:35
